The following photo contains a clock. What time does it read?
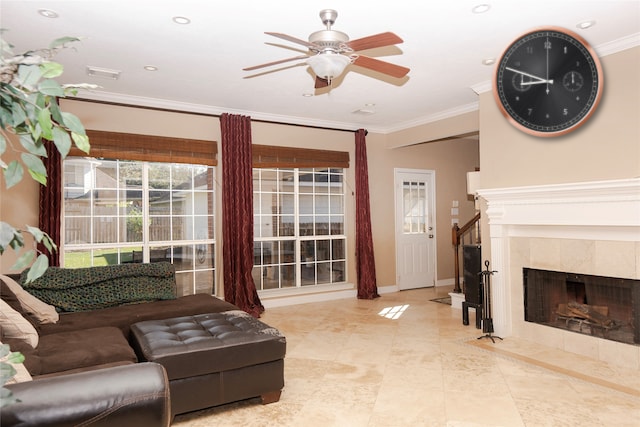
8:48
